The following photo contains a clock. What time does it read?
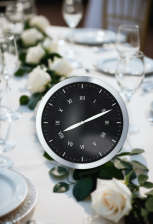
8:11
